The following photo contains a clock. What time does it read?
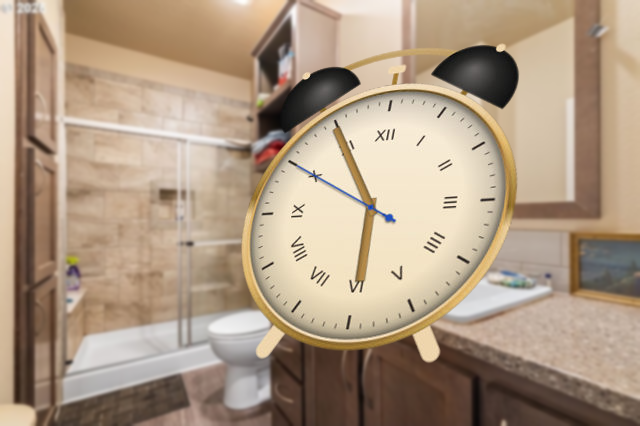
5:54:50
